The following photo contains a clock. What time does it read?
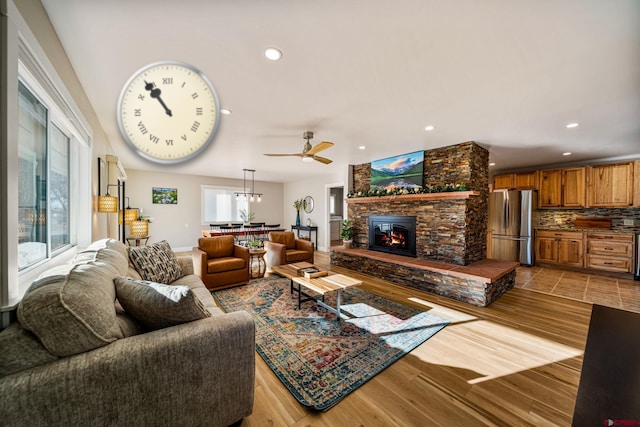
10:54
